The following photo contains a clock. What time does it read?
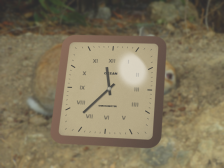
11:37
